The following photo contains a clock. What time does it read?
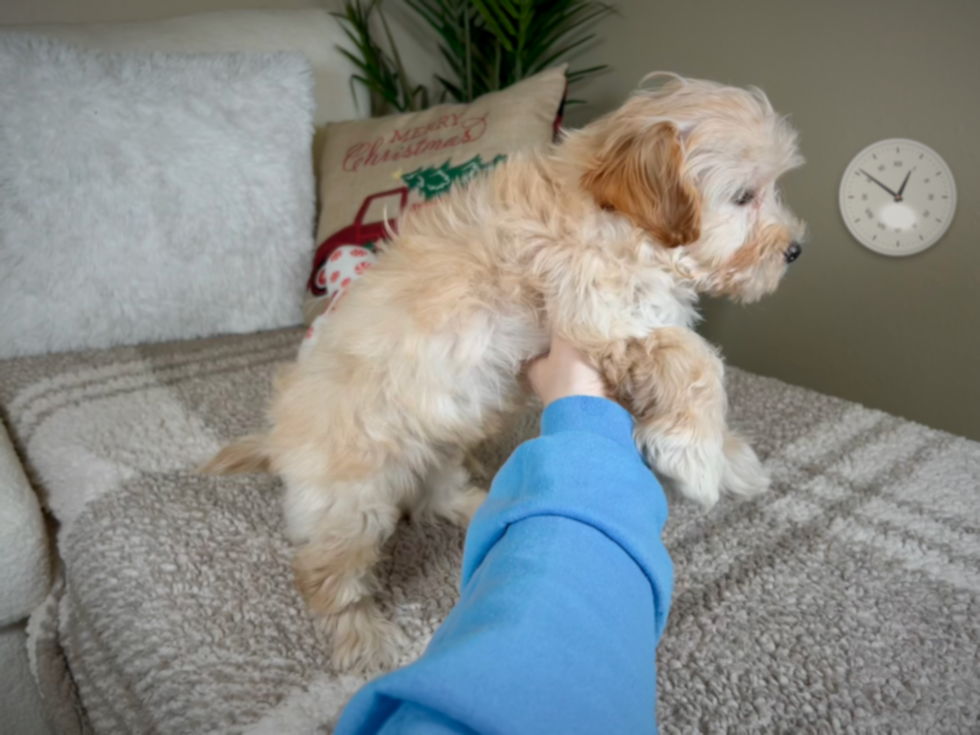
12:51
